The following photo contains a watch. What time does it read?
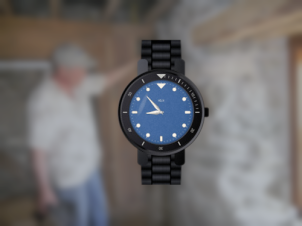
8:53
